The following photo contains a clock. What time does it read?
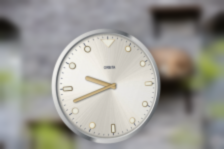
9:42
